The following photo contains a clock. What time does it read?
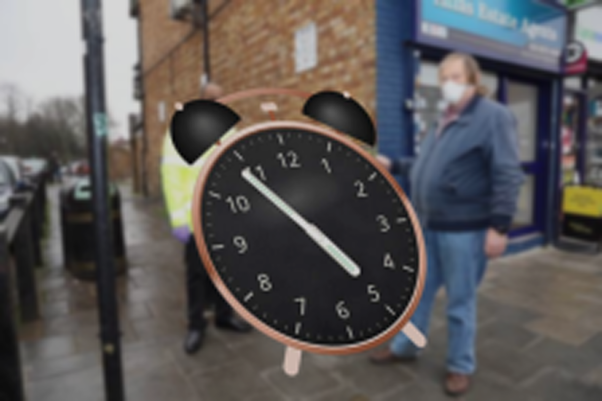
4:54
